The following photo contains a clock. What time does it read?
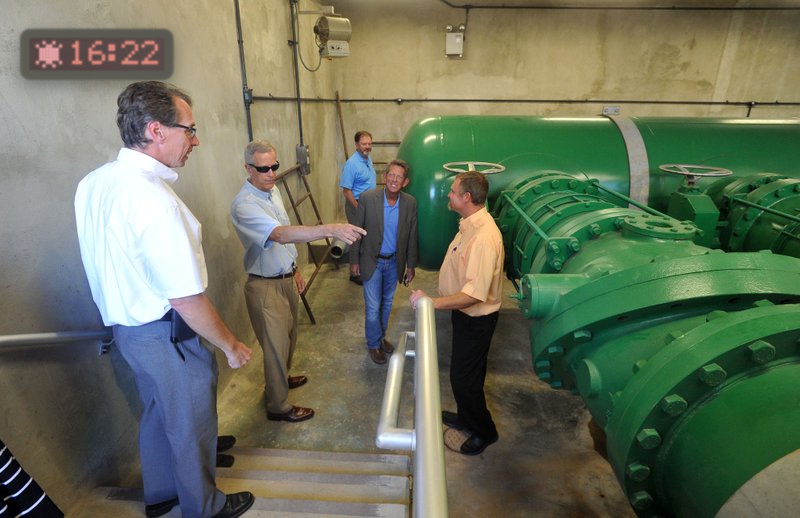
16:22
